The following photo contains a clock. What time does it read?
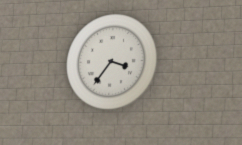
3:36
